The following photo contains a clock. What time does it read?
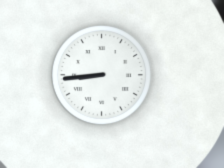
8:44
